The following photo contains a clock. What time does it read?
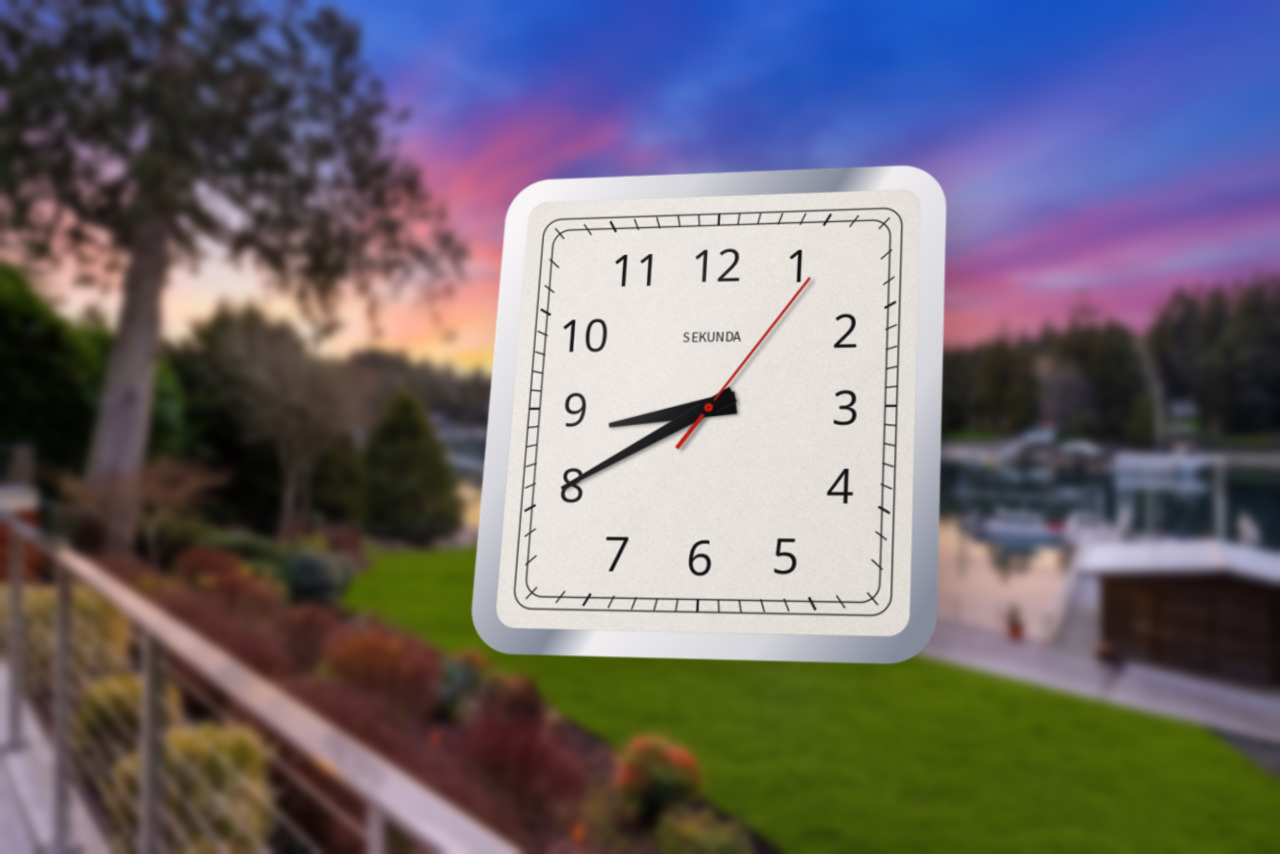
8:40:06
